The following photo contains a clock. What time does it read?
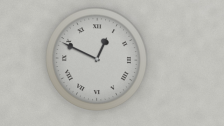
12:49
